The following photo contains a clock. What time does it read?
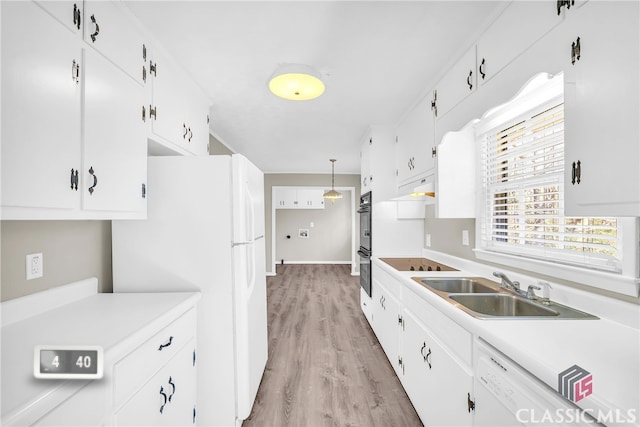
4:40
